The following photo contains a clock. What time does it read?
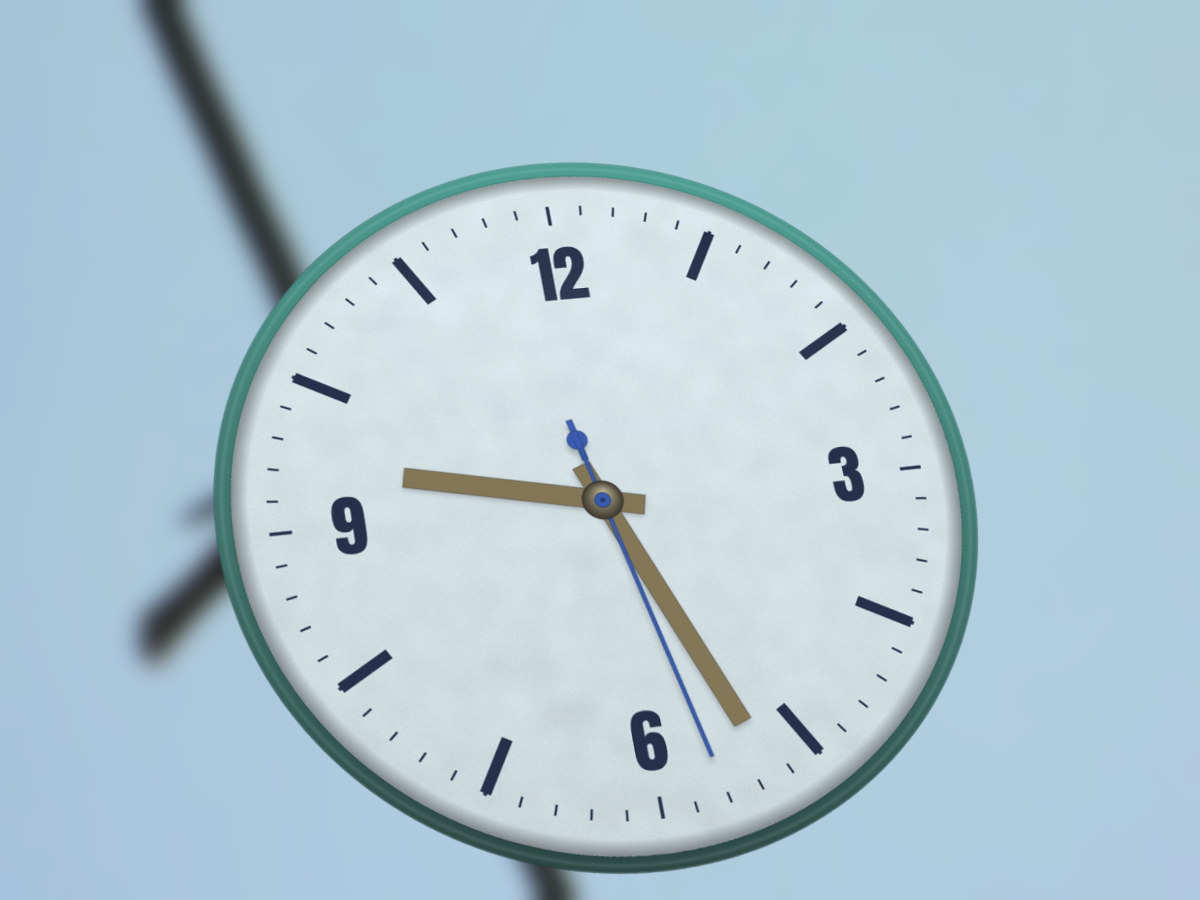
9:26:28
